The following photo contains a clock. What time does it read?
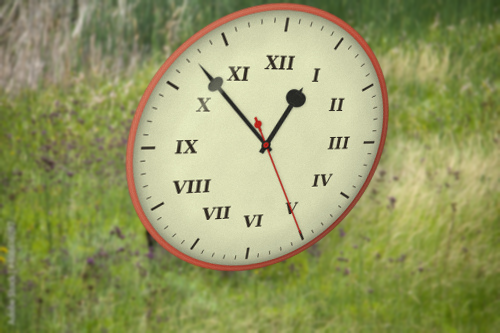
12:52:25
